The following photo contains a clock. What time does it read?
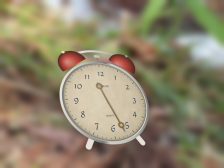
11:27
